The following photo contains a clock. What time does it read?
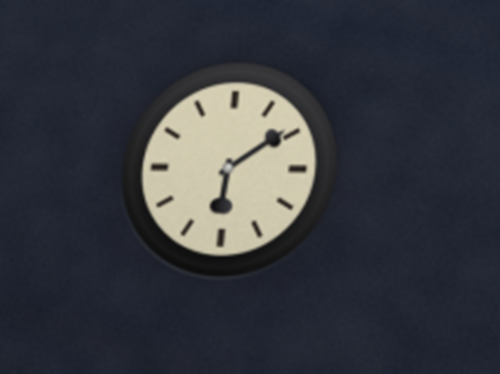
6:09
